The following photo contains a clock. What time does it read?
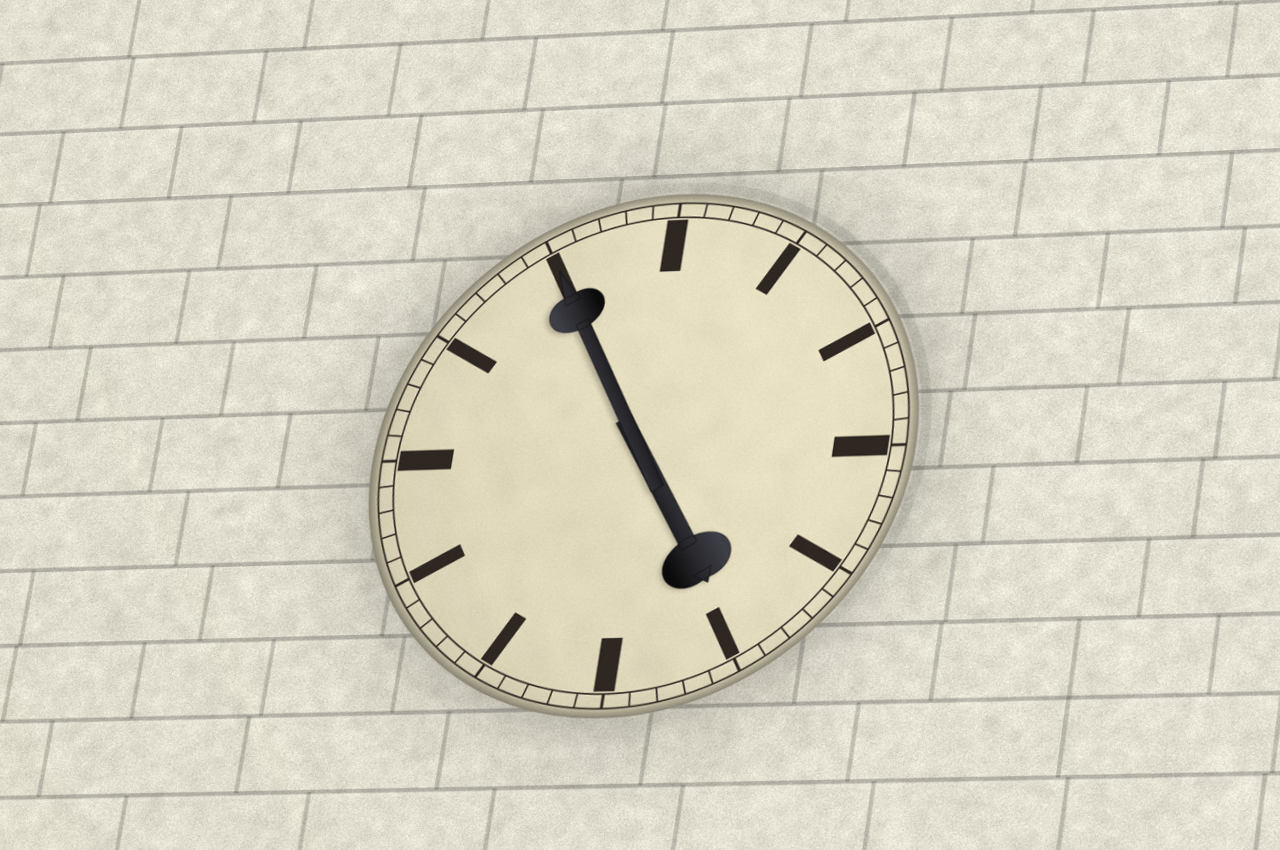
4:55
